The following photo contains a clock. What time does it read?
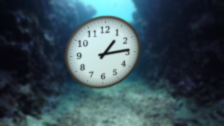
1:14
